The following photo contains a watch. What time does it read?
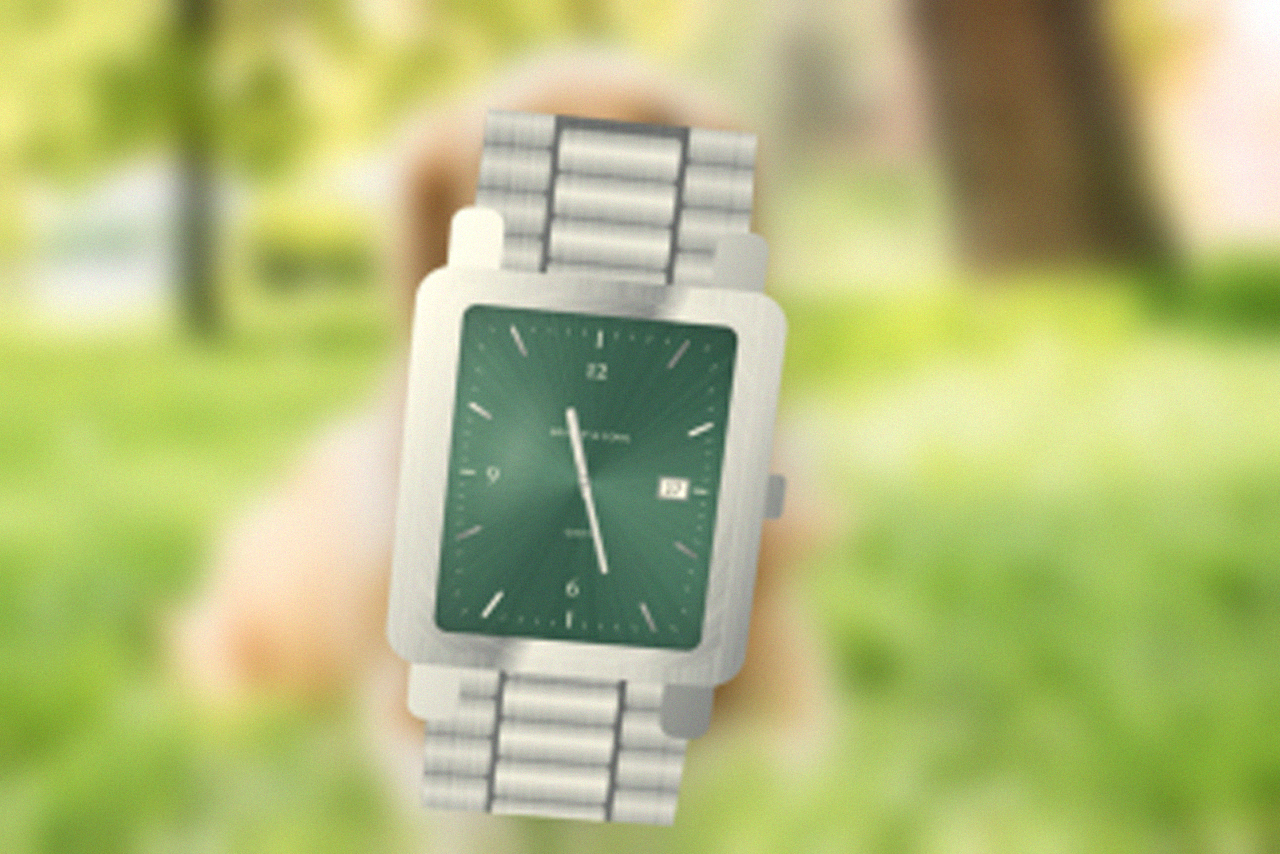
11:27
